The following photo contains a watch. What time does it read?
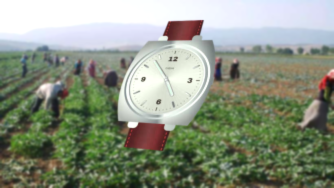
4:53
